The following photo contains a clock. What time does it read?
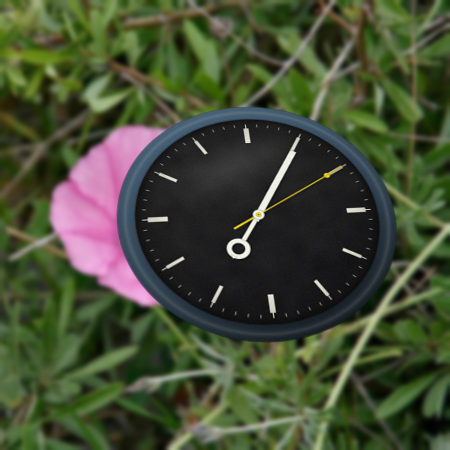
7:05:10
